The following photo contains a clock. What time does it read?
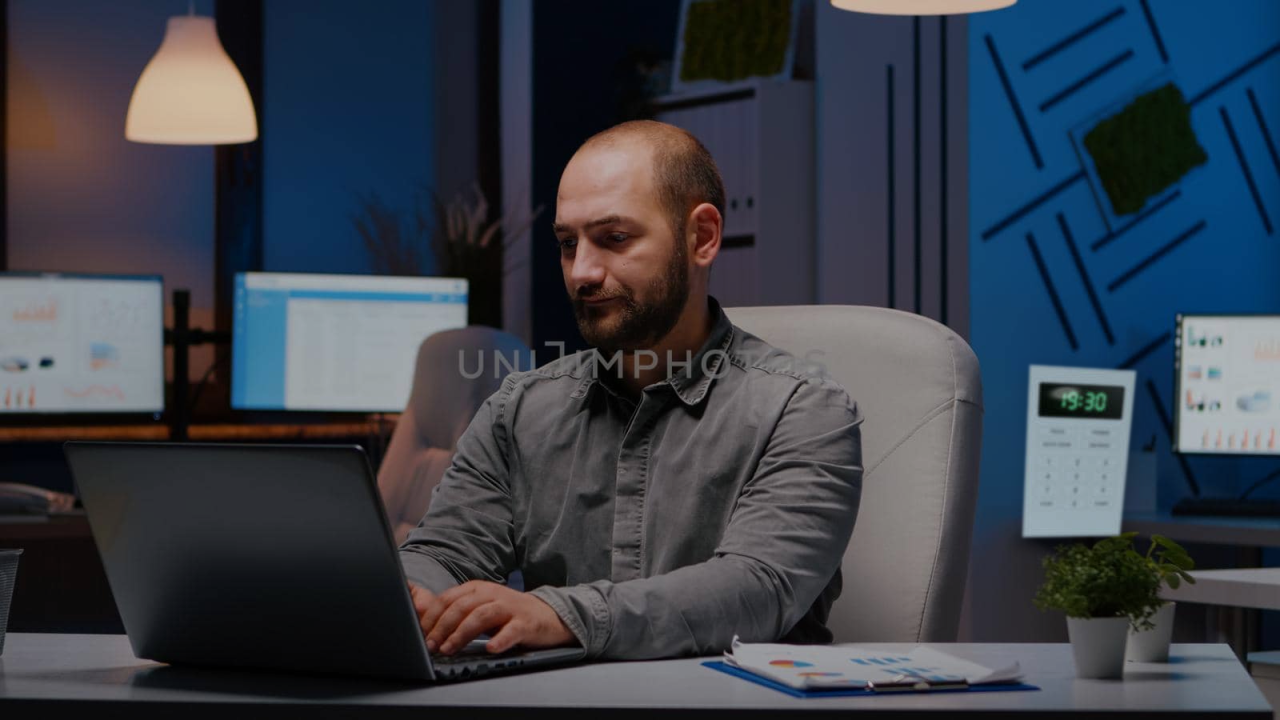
19:30
